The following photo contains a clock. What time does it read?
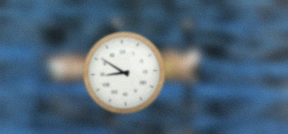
8:51
